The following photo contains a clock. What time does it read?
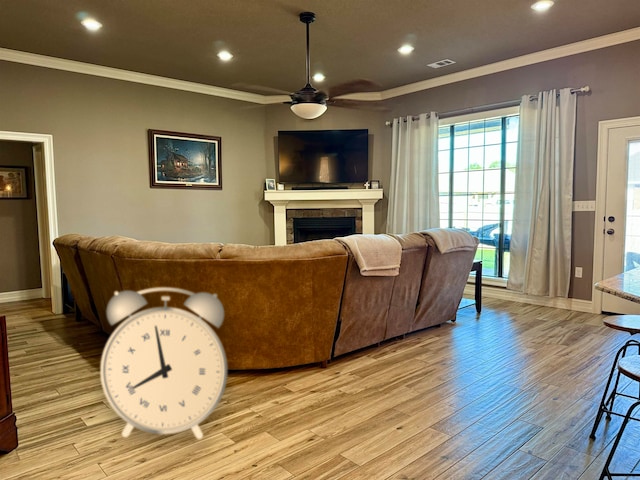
7:58
